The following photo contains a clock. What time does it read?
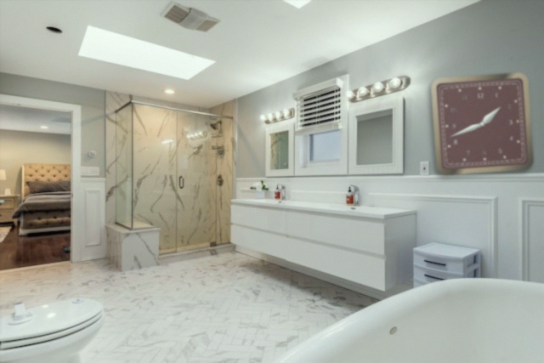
1:42
